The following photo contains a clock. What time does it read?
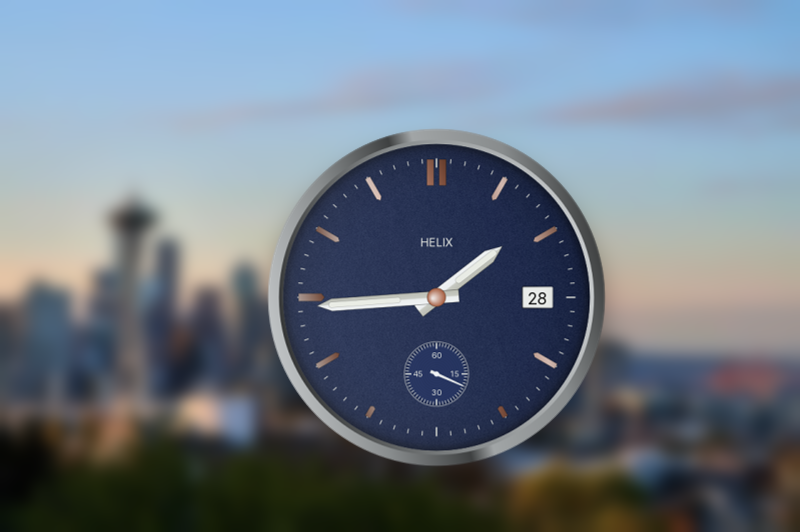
1:44:19
